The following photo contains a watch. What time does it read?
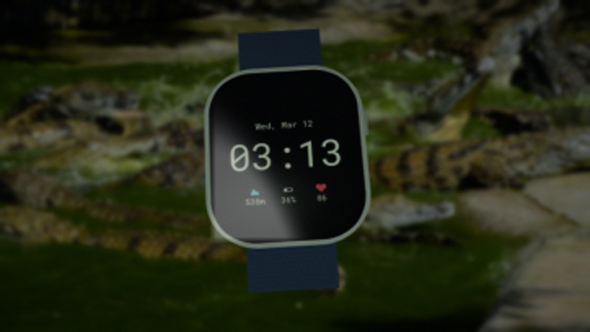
3:13
